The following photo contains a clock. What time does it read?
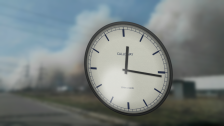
12:16
